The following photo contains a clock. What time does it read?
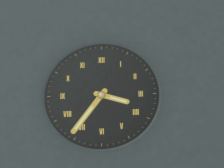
3:36
